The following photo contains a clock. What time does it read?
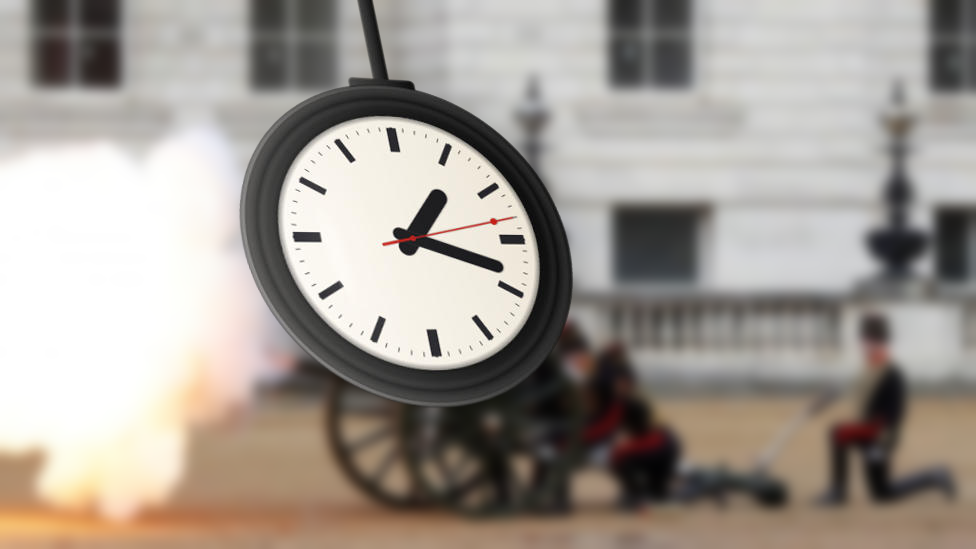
1:18:13
